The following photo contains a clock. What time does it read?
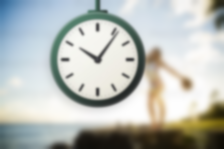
10:06
